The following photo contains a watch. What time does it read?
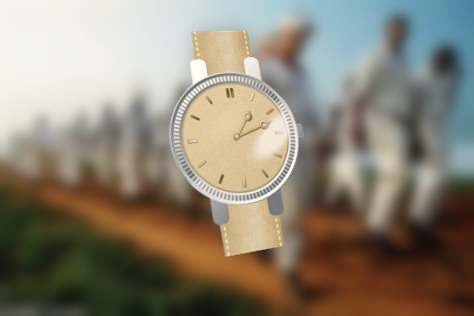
1:12
